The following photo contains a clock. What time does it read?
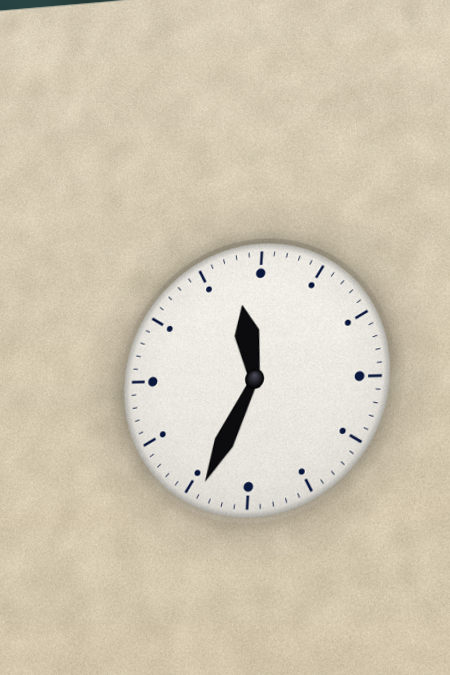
11:34
